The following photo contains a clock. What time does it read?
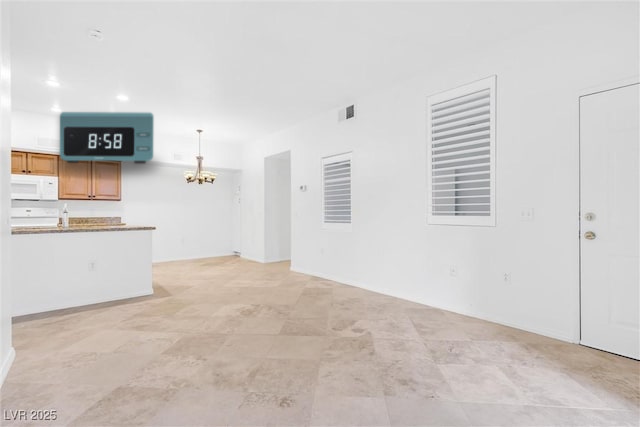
8:58
